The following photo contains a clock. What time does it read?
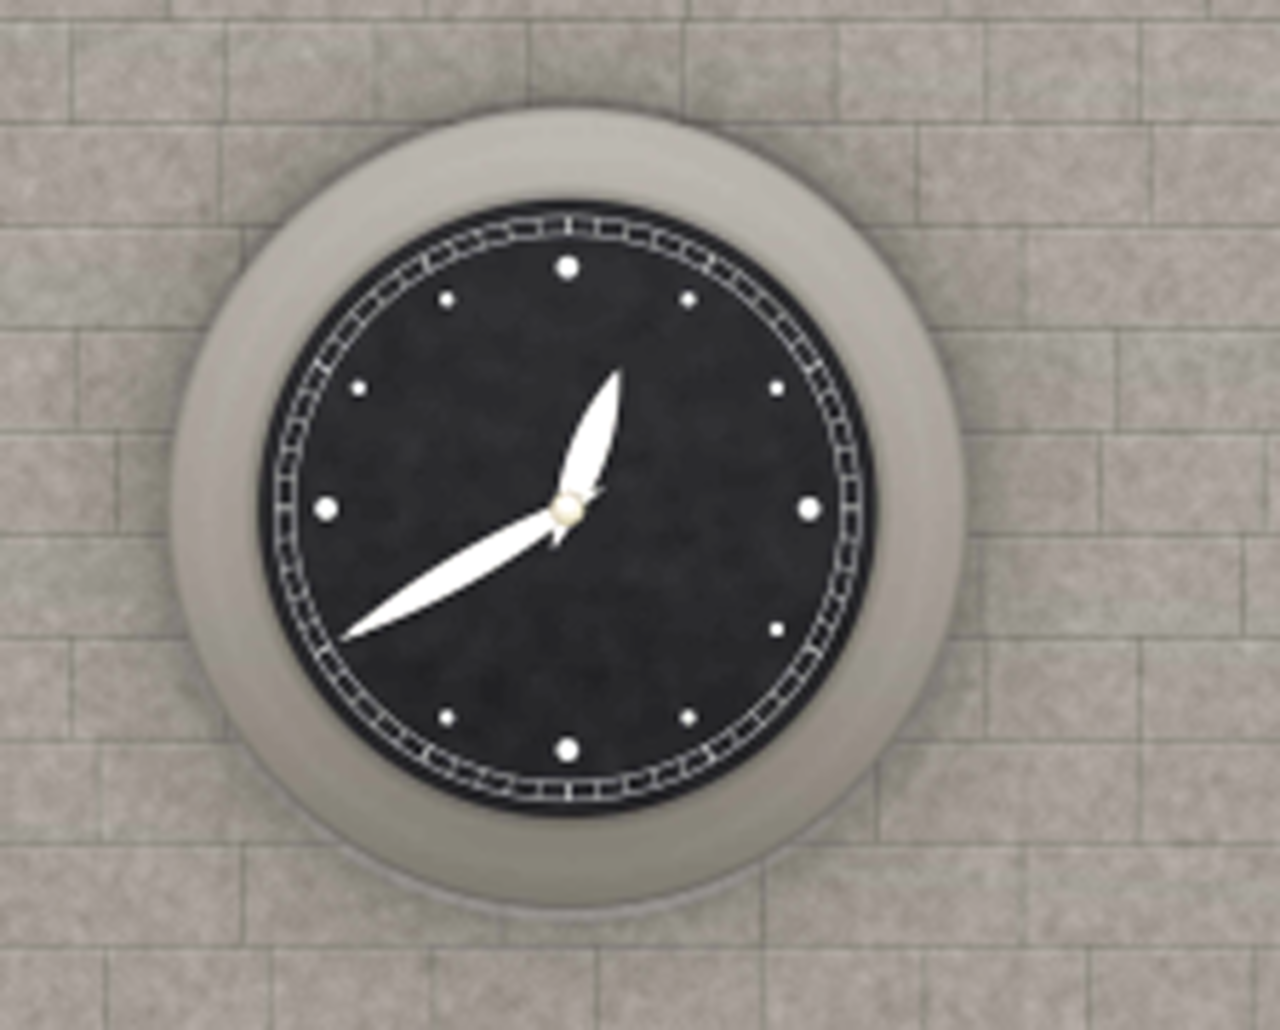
12:40
